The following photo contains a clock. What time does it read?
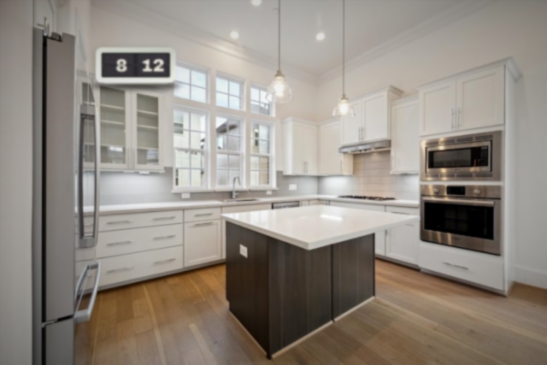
8:12
